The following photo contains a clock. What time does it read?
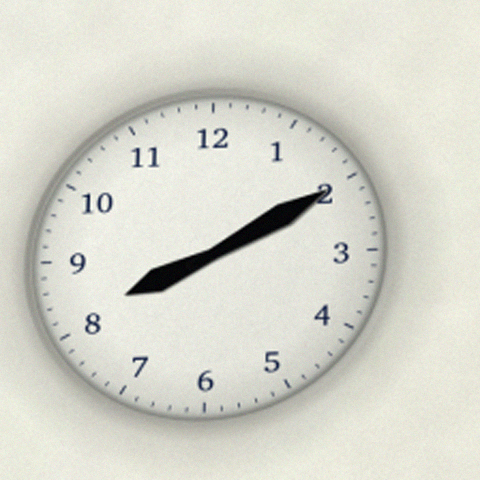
8:10
